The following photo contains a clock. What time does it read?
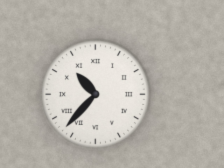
10:37
